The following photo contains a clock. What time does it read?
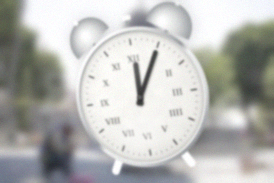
12:05
